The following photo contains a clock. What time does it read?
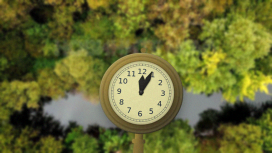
12:04
